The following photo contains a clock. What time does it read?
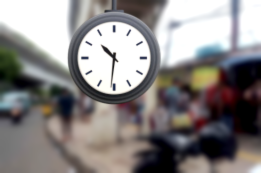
10:31
